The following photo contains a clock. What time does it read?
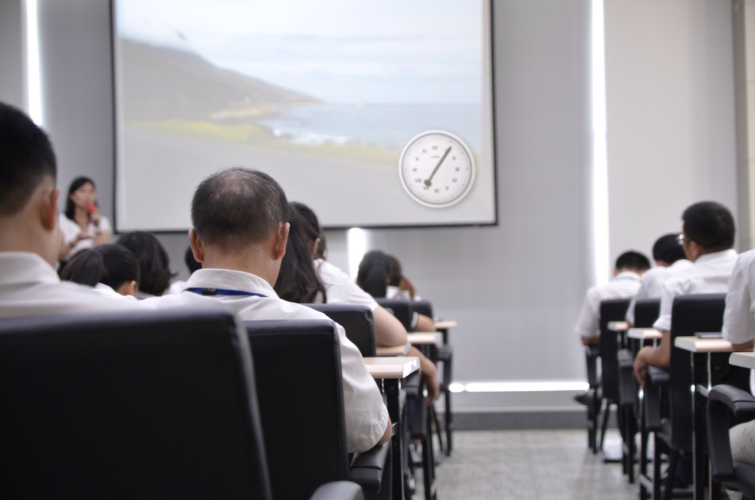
7:06
